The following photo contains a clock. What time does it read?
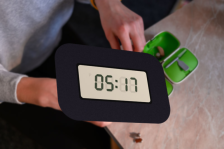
5:17
